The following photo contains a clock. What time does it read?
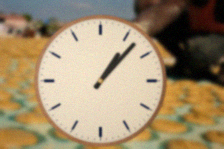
1:07
